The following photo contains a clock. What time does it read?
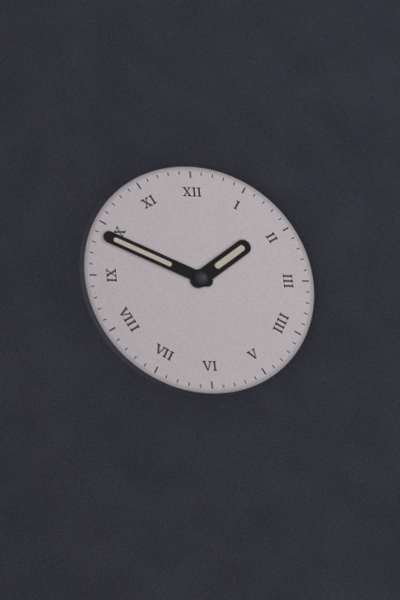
1:49
